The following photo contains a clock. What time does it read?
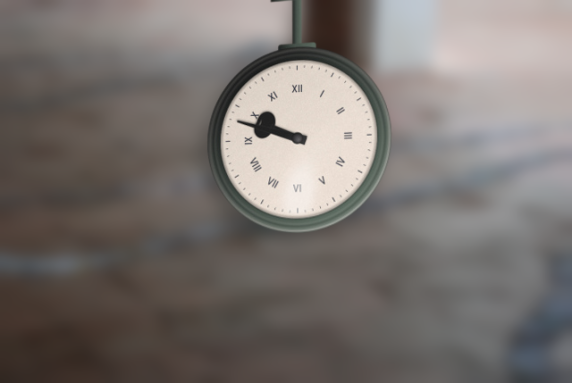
9:48
